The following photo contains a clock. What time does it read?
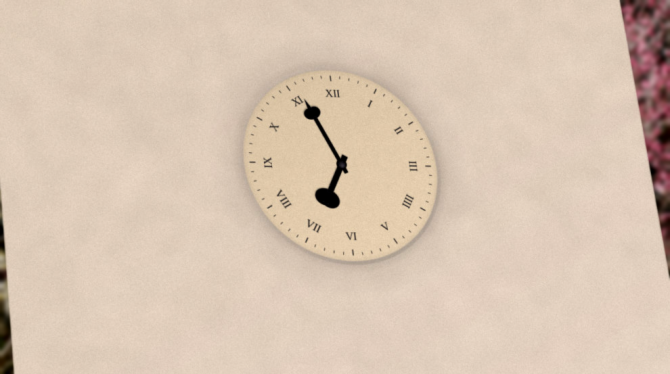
6:56
